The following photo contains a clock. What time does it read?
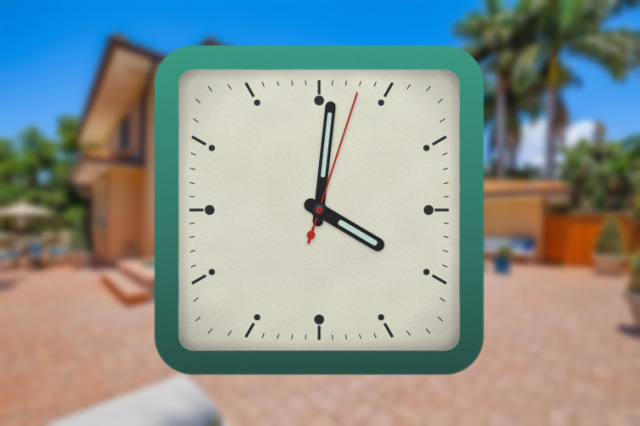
4:01:03
